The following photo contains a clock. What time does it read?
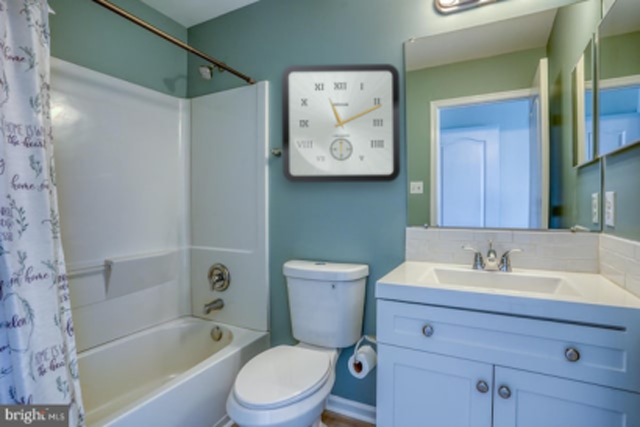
11:11
